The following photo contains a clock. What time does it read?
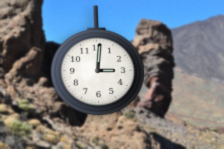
3:01
